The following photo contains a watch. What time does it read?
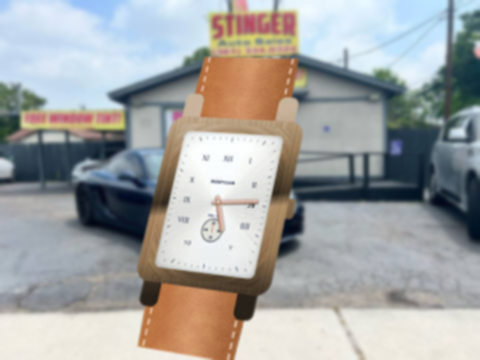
5:14
